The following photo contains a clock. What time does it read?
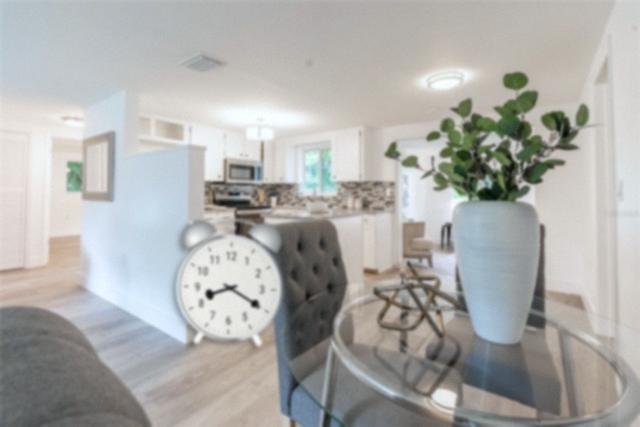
8:20
